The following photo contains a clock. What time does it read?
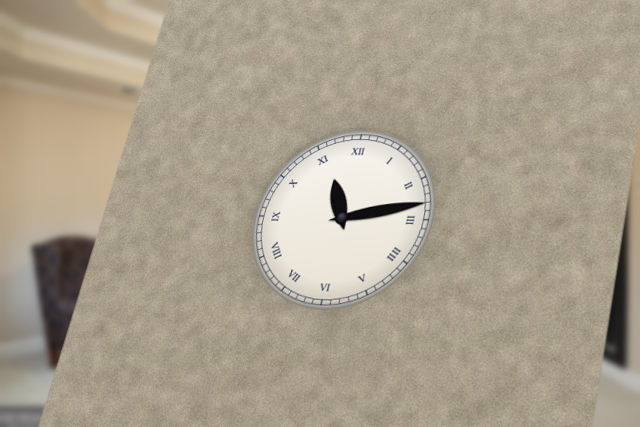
11:13
